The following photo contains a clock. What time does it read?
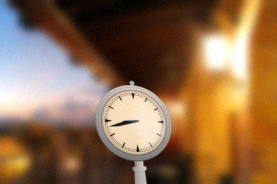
8:43
